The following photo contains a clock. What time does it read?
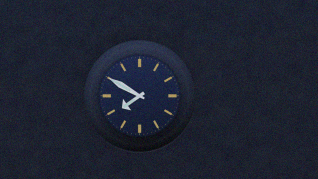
7:50
